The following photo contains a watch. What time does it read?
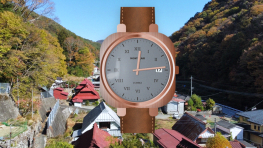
12:14
